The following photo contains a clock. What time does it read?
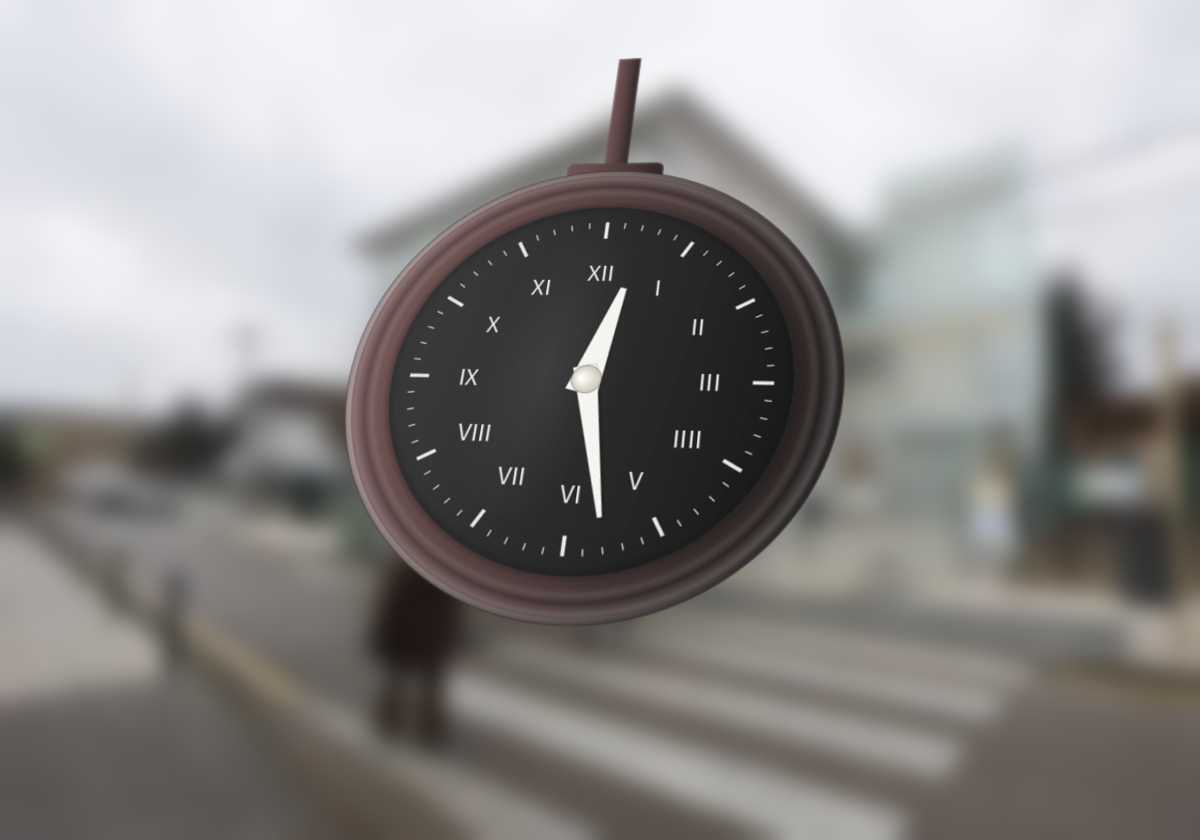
12:28
